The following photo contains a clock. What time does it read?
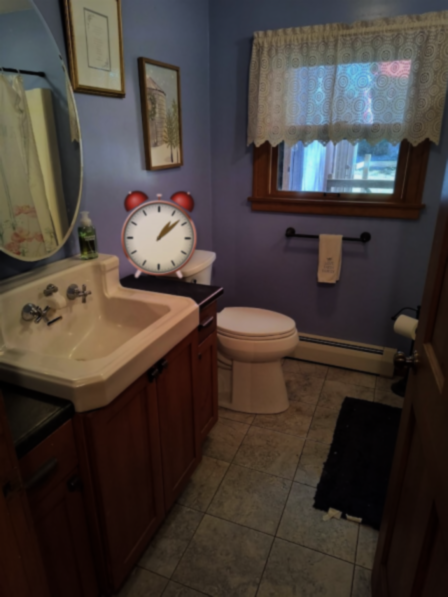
1:08
